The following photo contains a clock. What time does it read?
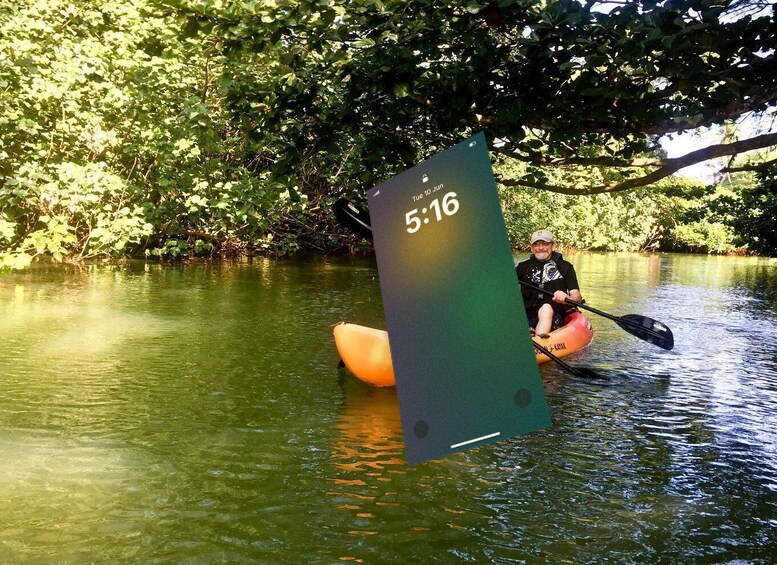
5:16
